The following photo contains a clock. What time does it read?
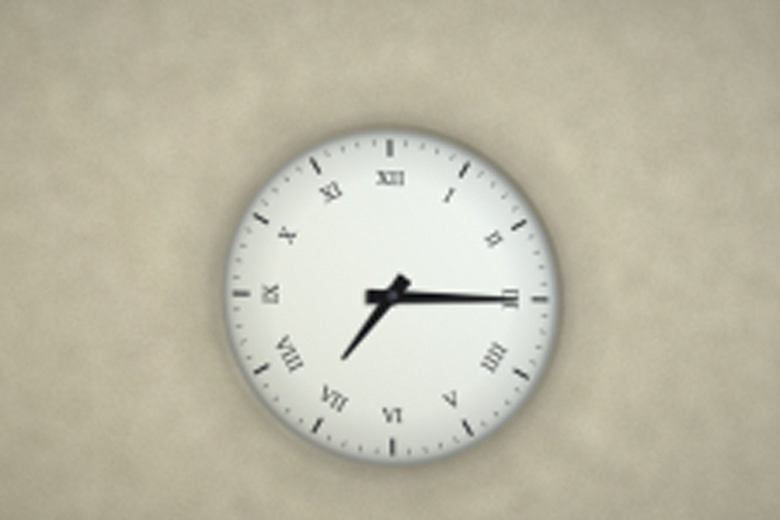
7:15
